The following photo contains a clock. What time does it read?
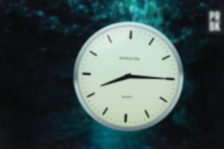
8:15
